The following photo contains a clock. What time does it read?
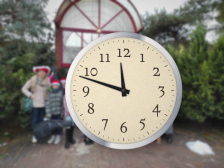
11:48
